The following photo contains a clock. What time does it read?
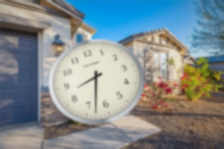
8:33
